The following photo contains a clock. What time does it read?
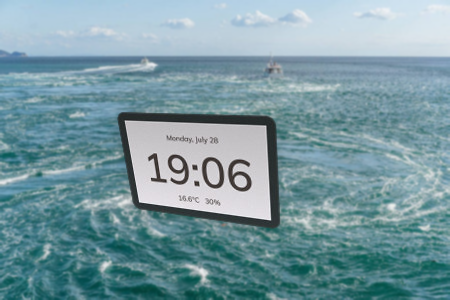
19:06
